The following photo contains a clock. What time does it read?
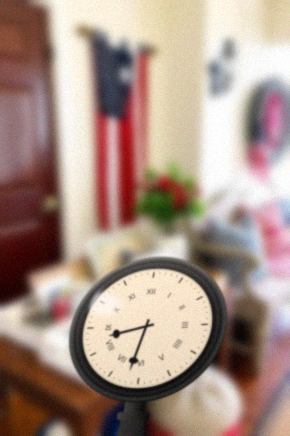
8:32
